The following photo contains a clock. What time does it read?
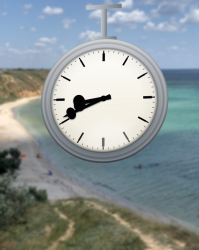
8:41
